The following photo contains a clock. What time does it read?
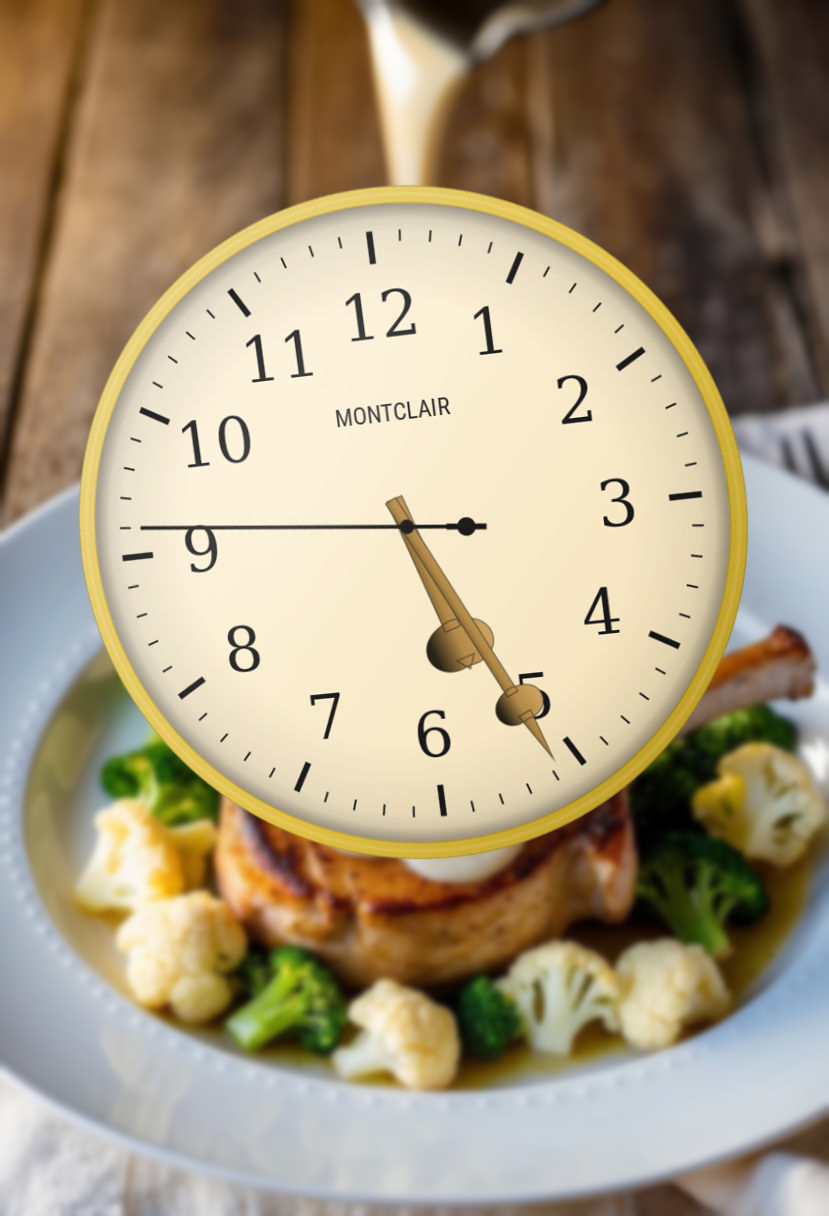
5:25:46
